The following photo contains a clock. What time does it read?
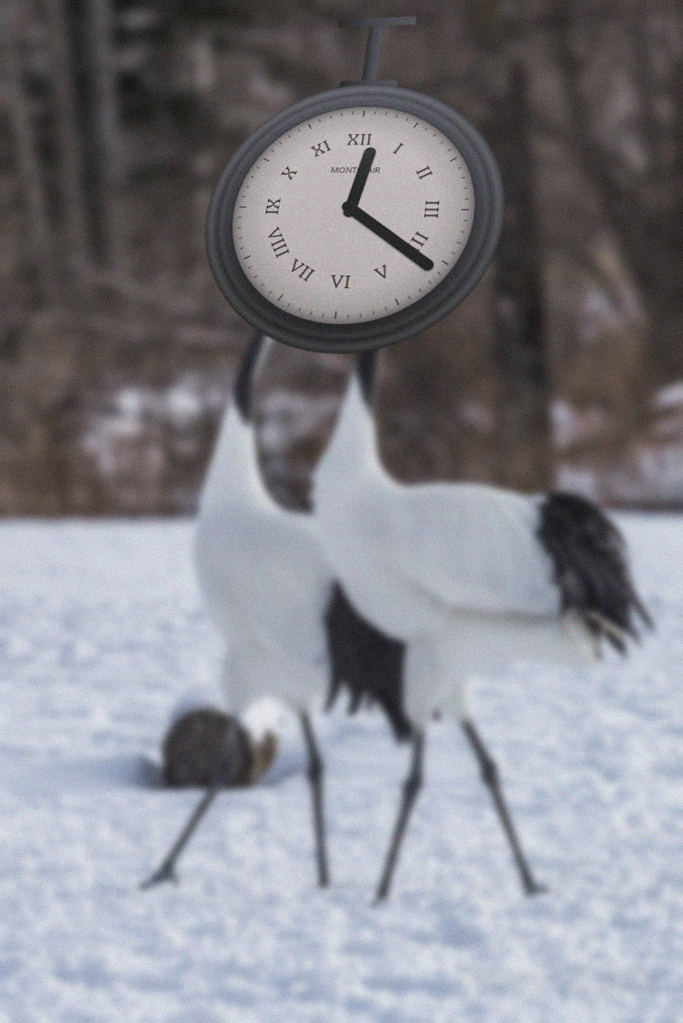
12:21
